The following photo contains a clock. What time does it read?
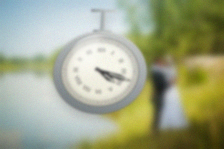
4:18
